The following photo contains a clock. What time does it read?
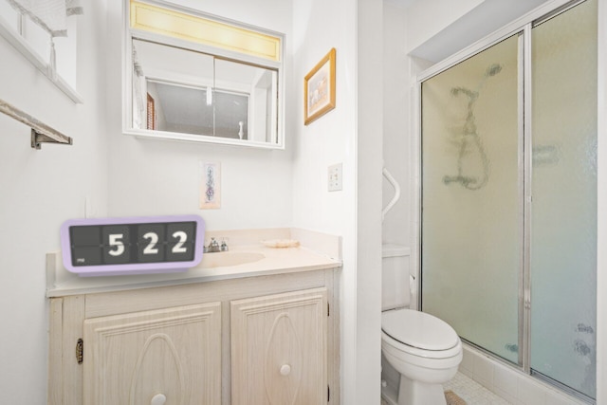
5:22
